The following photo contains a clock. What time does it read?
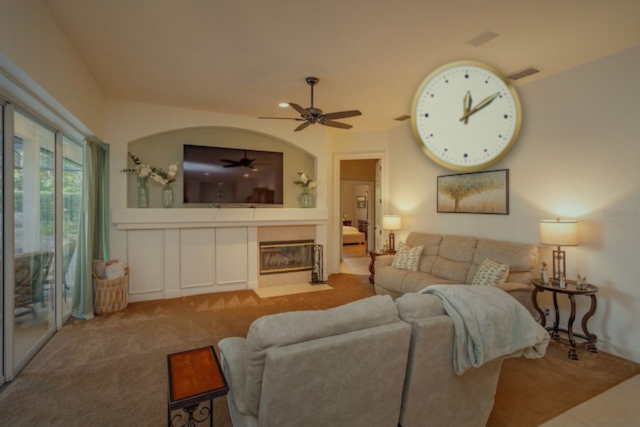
12:09
